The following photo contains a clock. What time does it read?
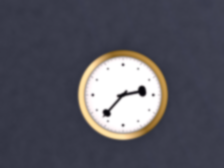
2:37
